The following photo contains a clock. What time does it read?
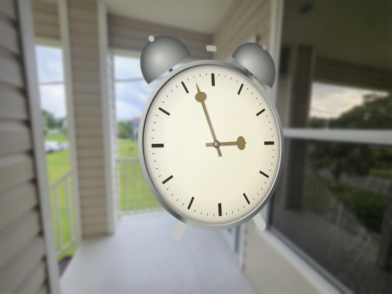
2:57
